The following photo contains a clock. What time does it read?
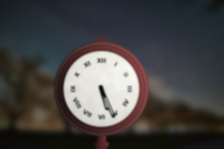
5:26
